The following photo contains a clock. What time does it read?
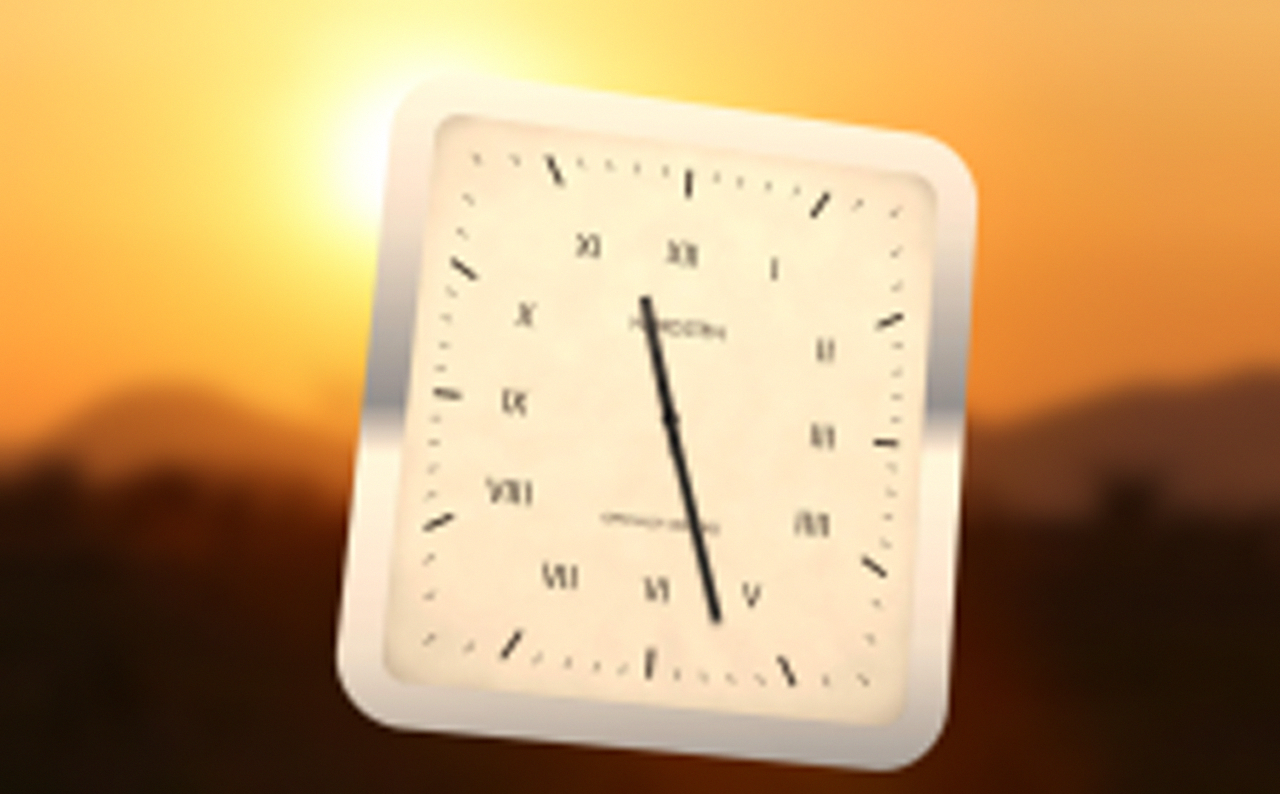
11:27
